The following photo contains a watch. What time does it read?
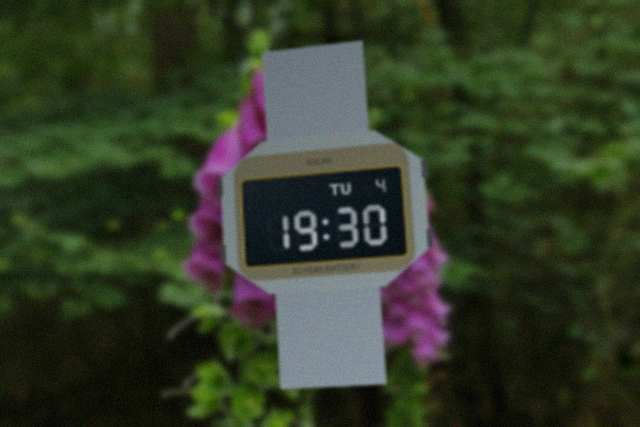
19:30
